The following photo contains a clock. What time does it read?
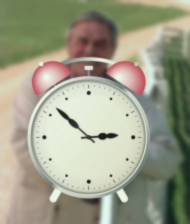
2:52
